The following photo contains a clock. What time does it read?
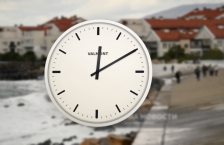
12:10
